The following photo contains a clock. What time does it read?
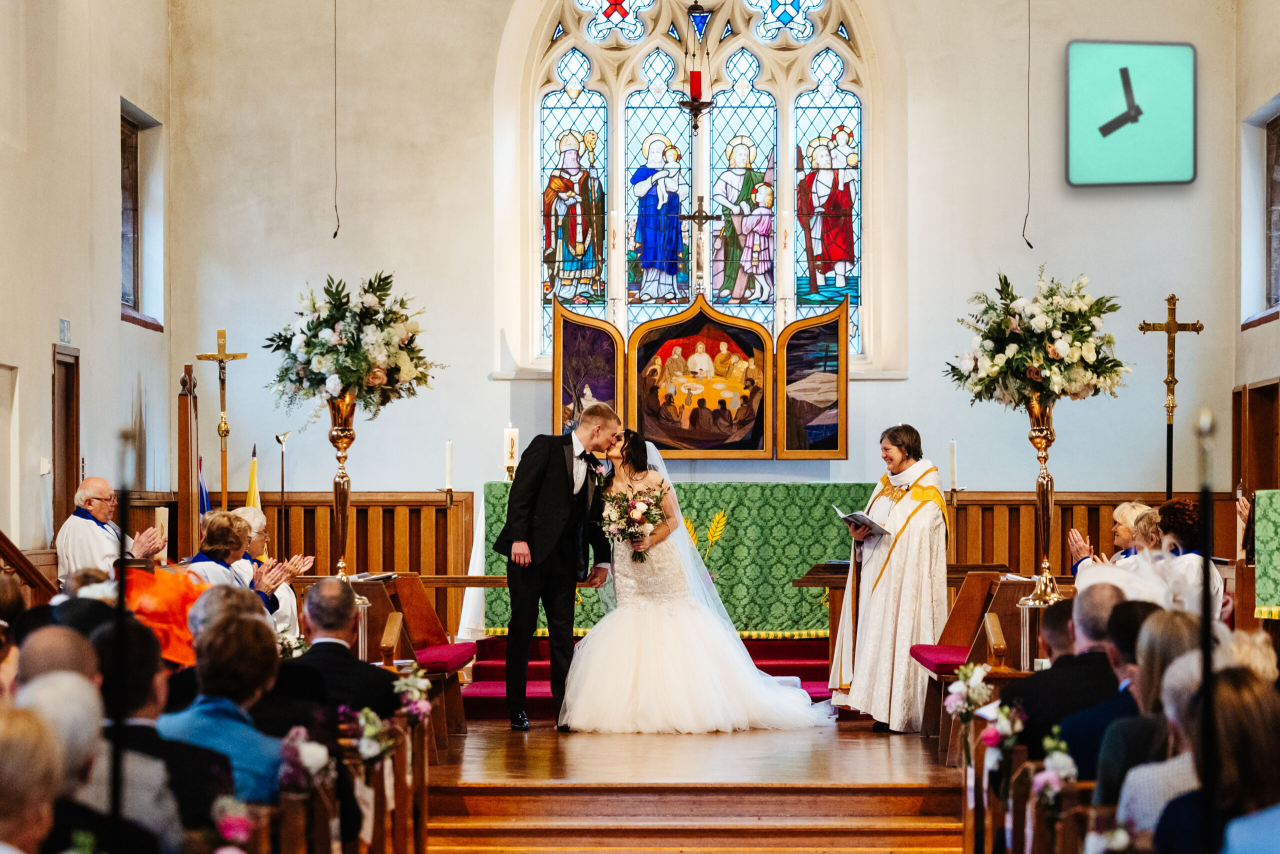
7:58
